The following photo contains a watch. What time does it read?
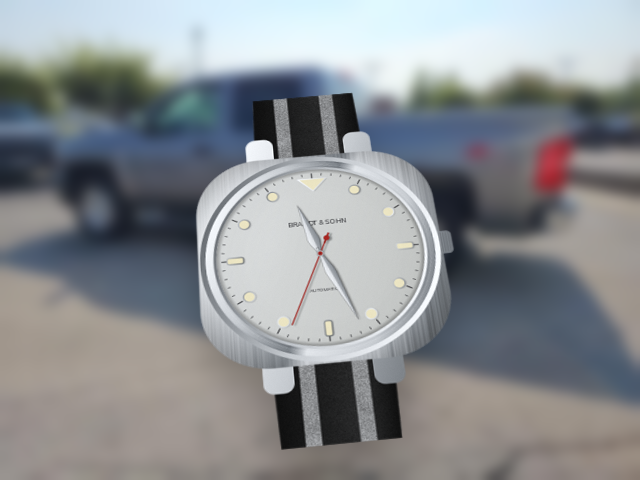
11:26:34
